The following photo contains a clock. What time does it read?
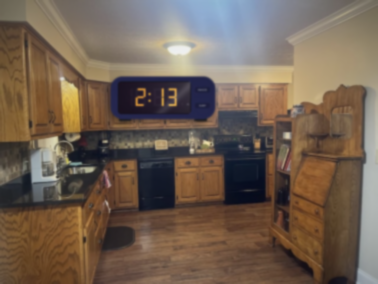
2:13
